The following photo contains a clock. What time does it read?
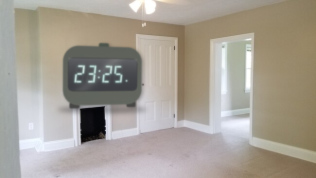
23:25
